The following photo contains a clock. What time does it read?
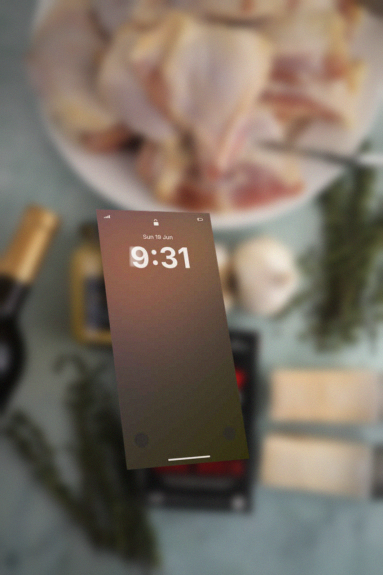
9:31
